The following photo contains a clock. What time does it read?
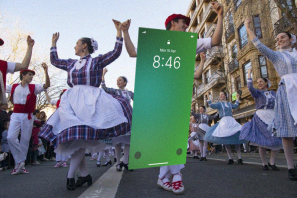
8:46
